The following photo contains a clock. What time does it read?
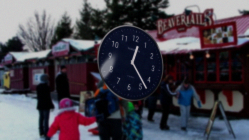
12:23
